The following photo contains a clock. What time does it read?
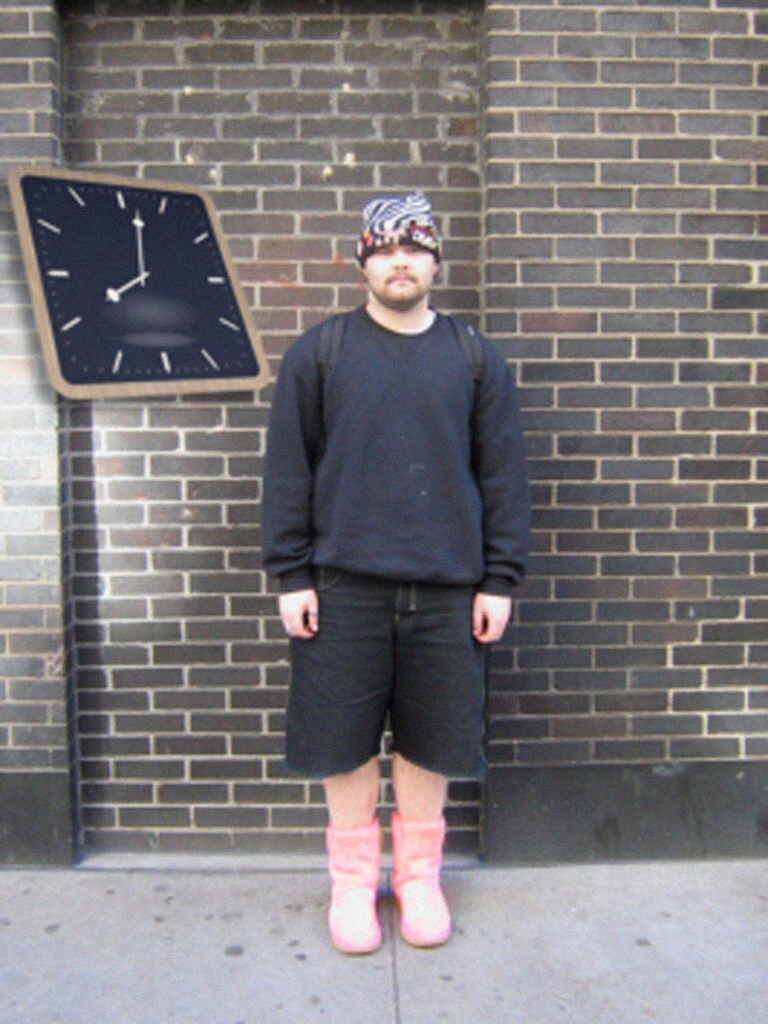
8:02
